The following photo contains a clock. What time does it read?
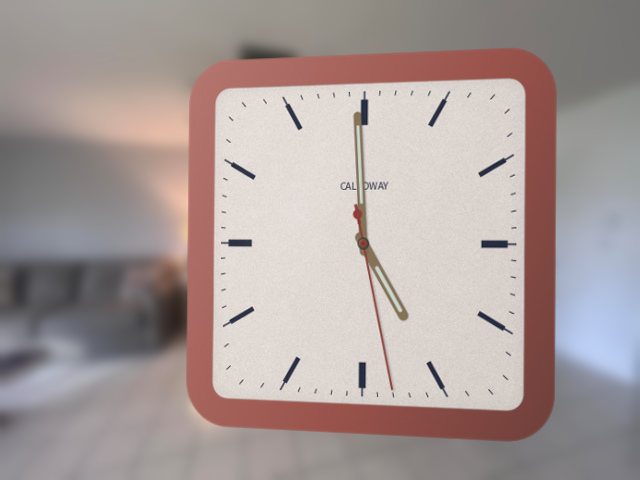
4:59:28
